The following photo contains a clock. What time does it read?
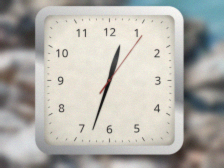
12:33:06
